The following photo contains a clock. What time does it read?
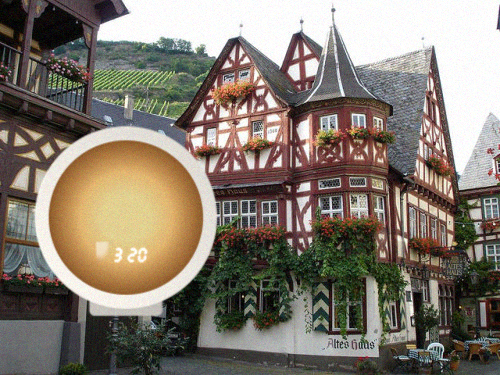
3:20
